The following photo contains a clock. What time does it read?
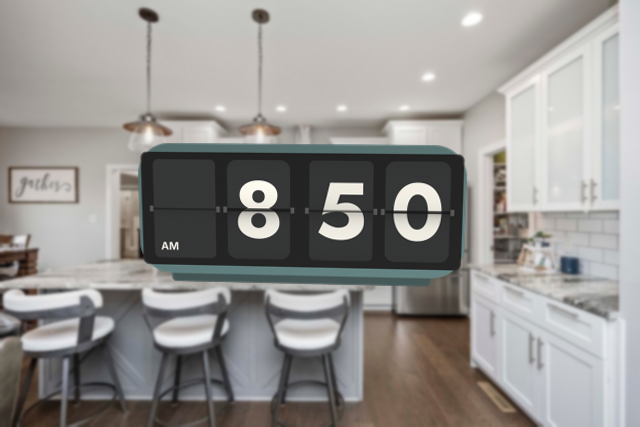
8:50
